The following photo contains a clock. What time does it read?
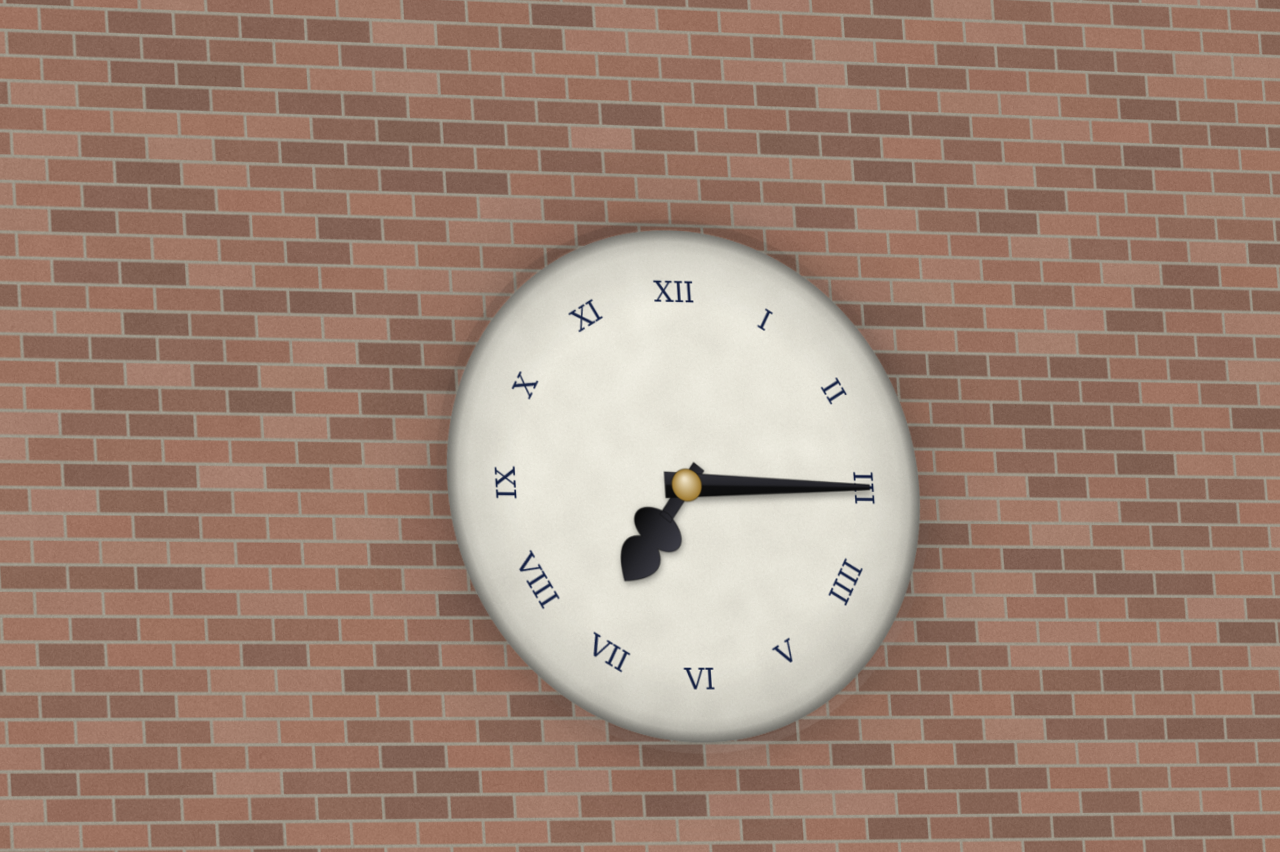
7:15
